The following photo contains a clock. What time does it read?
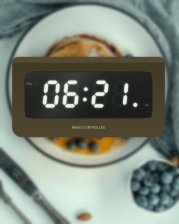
6:21
